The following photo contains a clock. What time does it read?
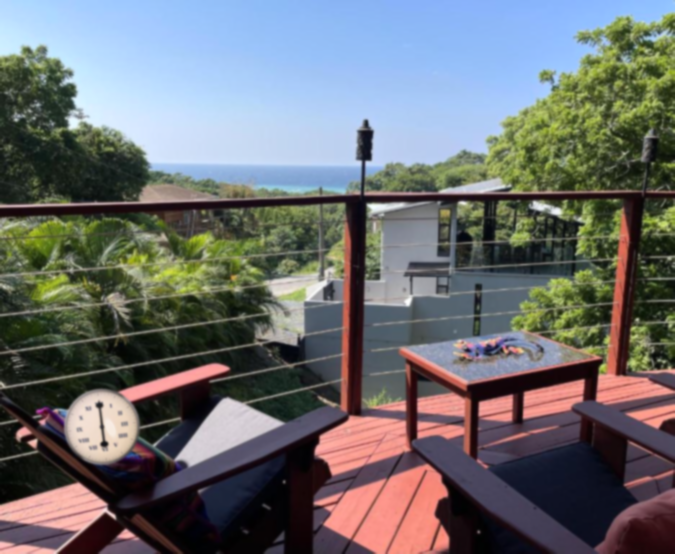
6:00
